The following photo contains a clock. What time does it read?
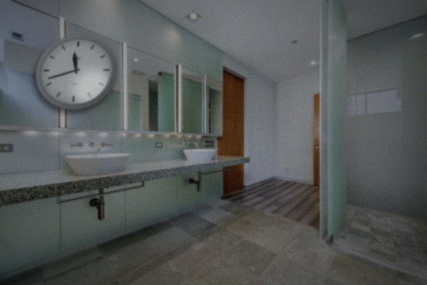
11:42
